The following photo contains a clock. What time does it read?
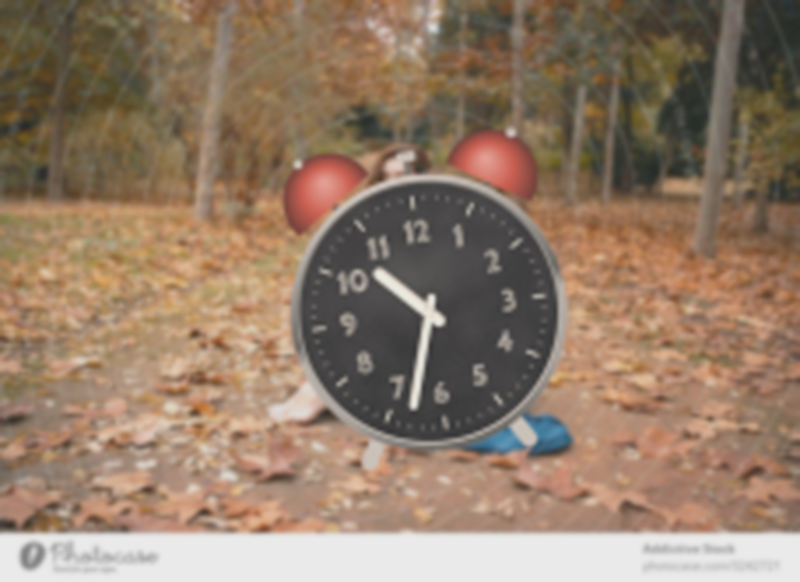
10:33
